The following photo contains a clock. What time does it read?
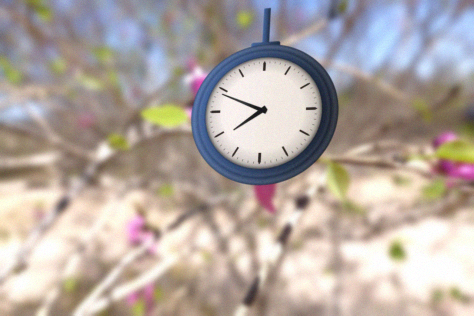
7:49
